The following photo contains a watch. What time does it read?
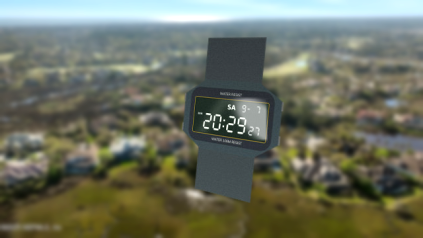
20:29:27
